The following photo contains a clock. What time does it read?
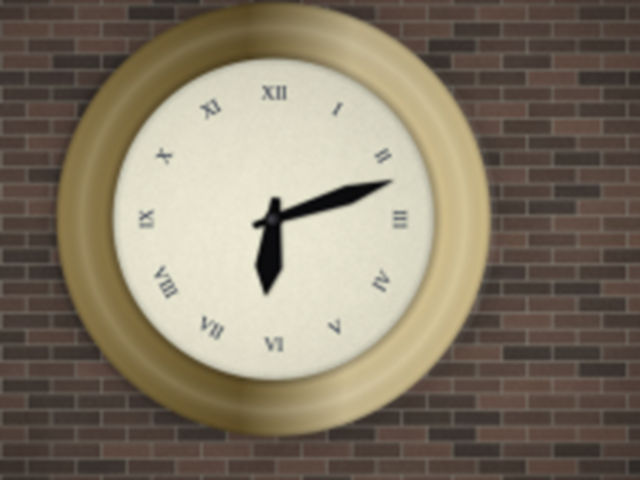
6:12
